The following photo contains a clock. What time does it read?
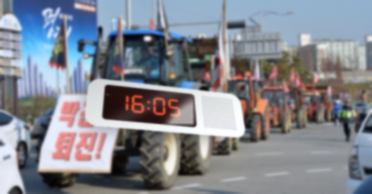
16:05
